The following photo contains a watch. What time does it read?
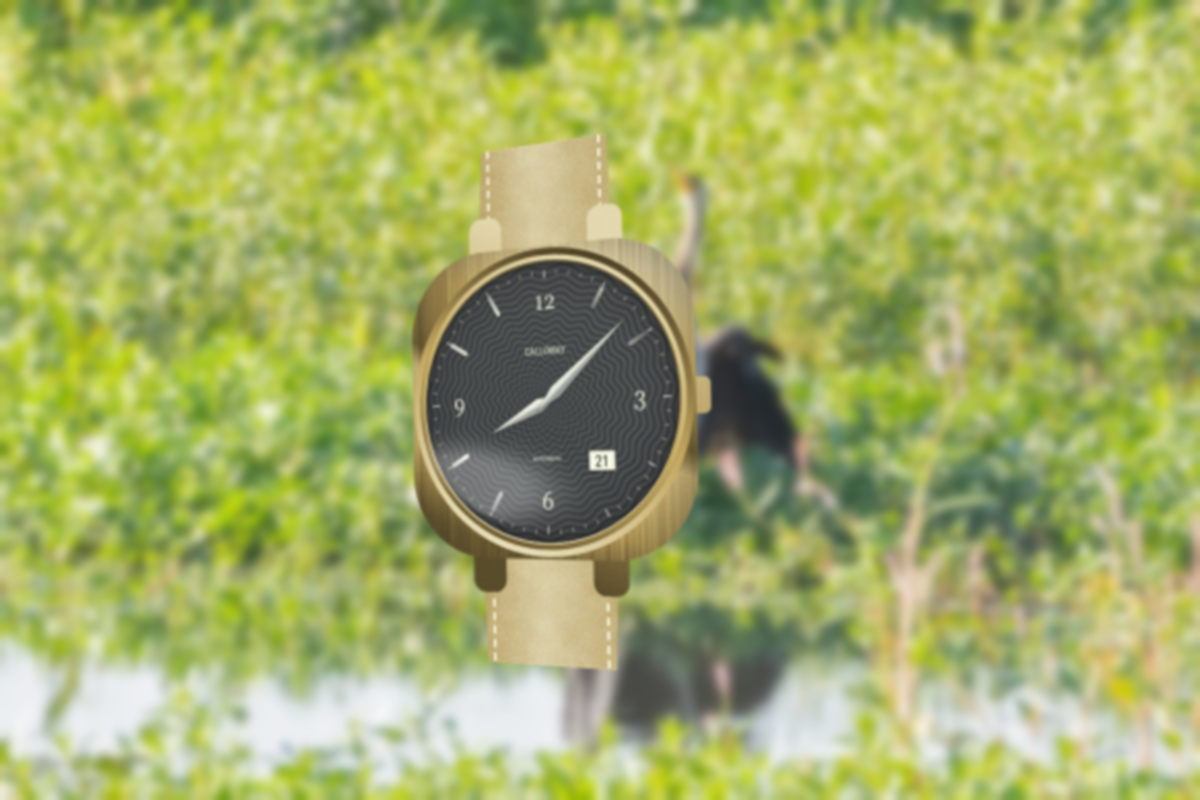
8:08
